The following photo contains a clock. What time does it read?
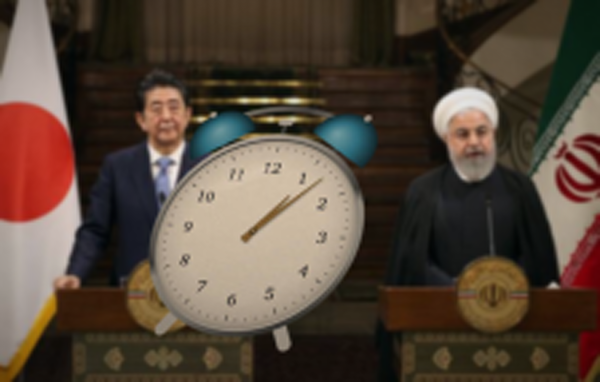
1:07
